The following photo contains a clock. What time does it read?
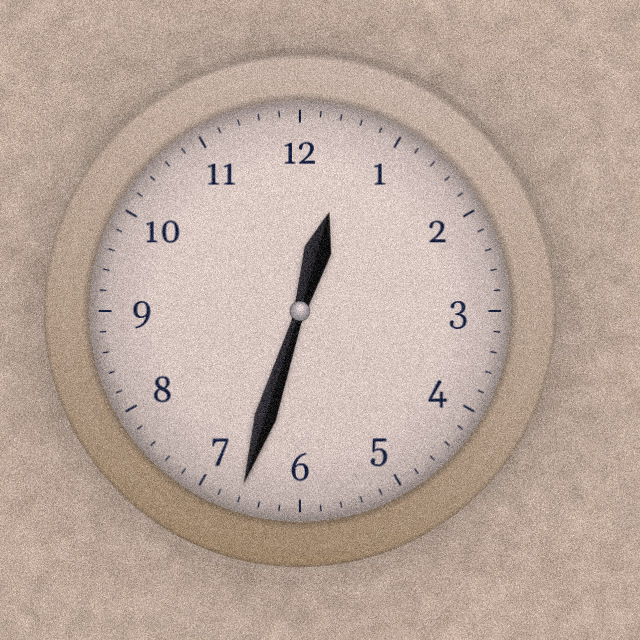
12:33
